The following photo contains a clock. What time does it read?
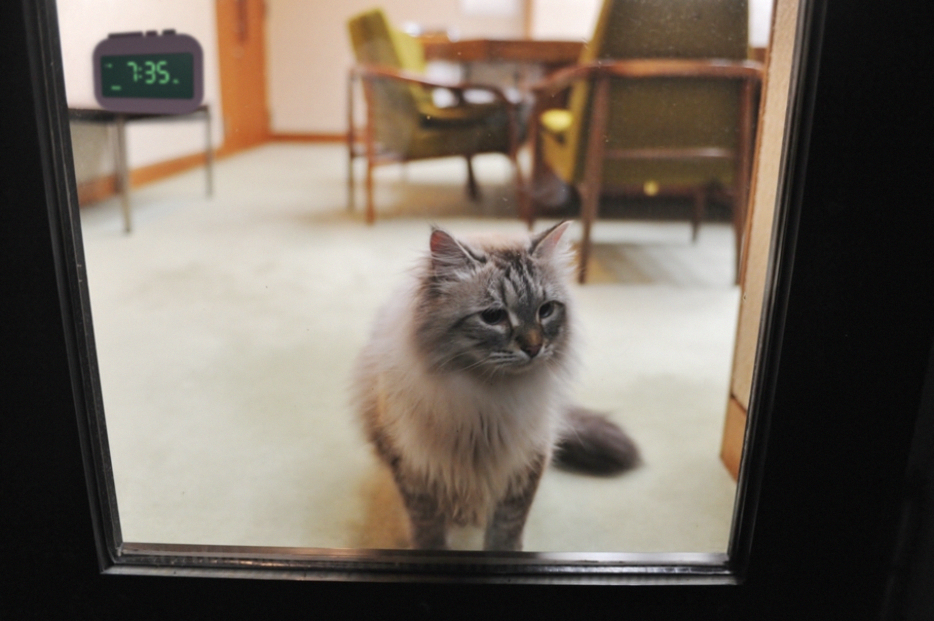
7:35
